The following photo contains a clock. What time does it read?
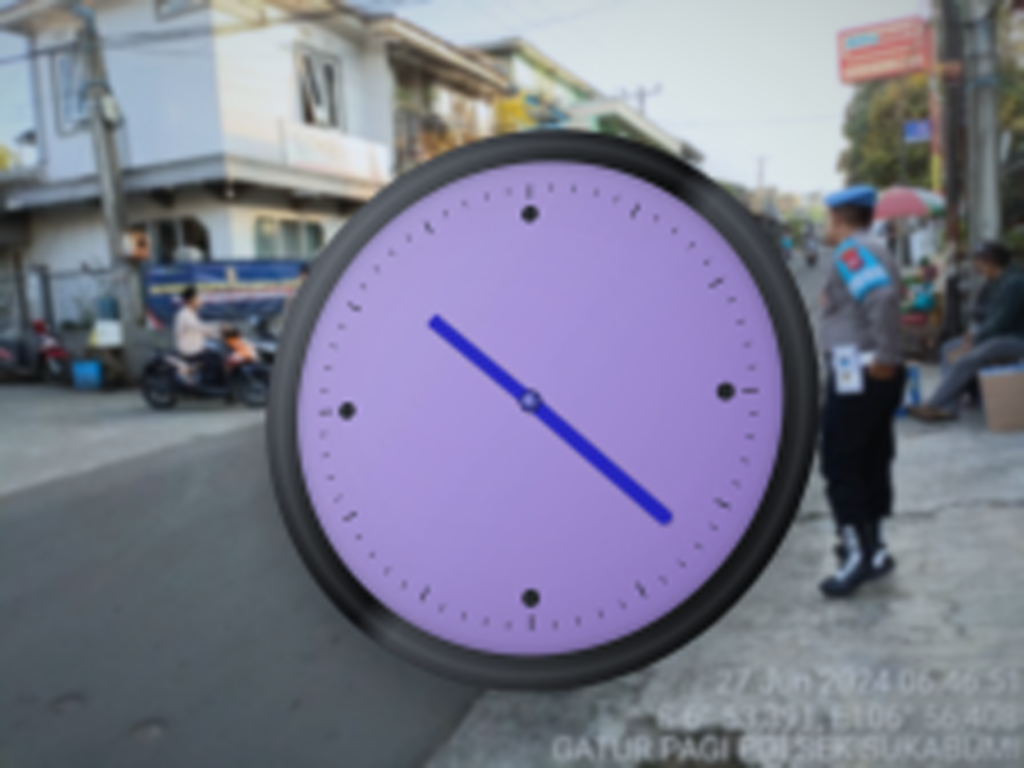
10:22
